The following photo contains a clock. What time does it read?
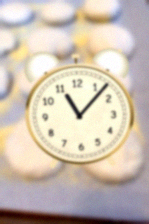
11:07
